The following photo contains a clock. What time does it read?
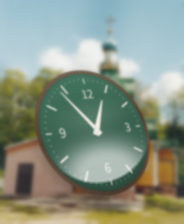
12:54
